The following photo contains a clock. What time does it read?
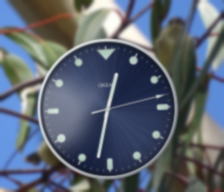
12:32:13
